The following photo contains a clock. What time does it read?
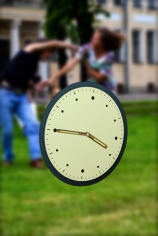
3:45
